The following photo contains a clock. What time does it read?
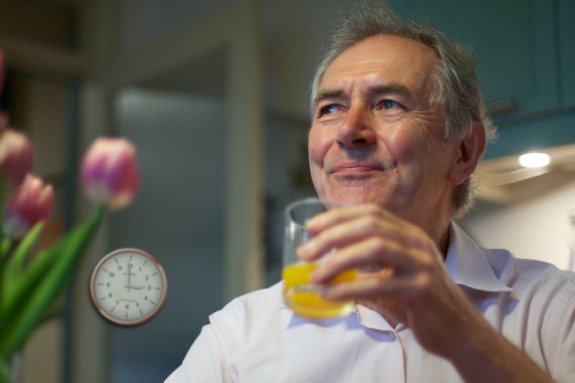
2:59
